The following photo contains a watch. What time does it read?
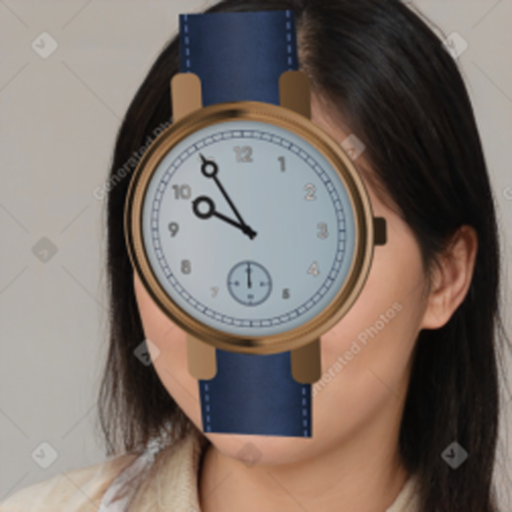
9:55
